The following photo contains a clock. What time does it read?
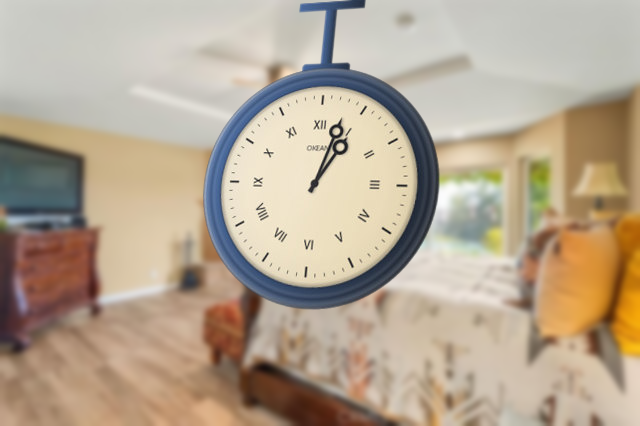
1:03
